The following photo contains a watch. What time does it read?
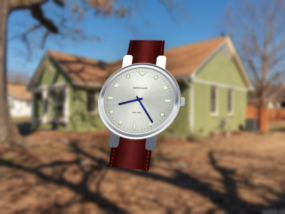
8:24
